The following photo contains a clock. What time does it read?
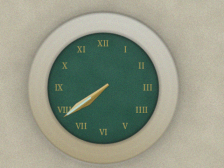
7:39
